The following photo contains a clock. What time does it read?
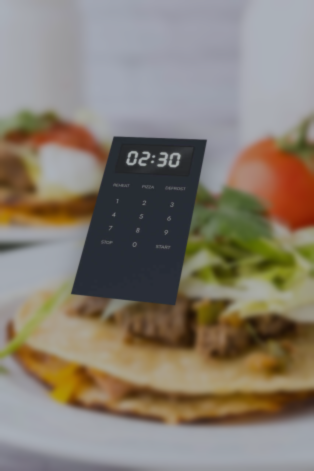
2:30
